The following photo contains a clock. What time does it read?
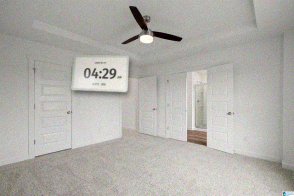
4:29
